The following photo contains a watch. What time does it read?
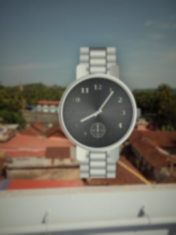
8:06
